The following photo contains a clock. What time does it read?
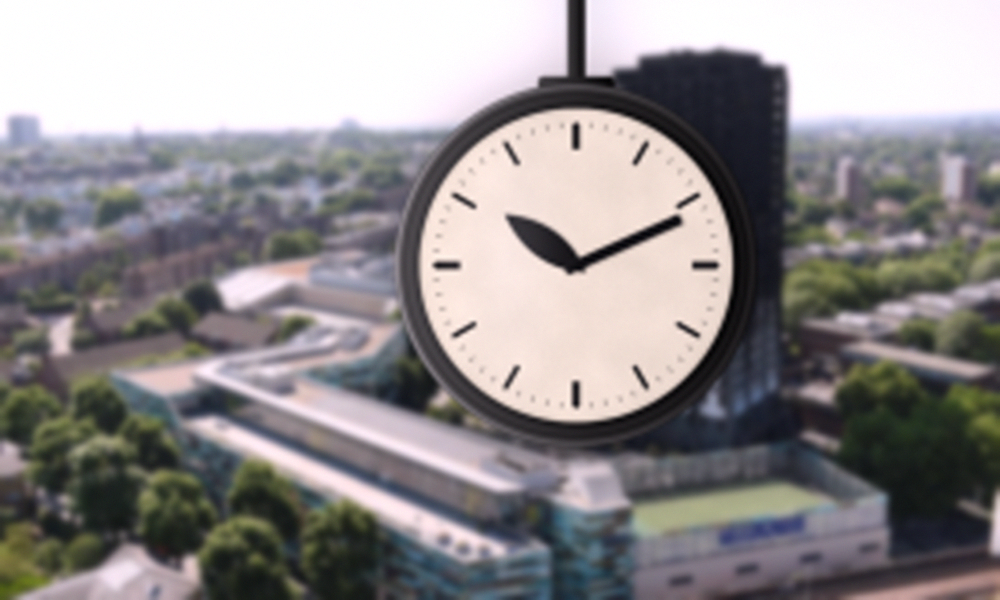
10:11
